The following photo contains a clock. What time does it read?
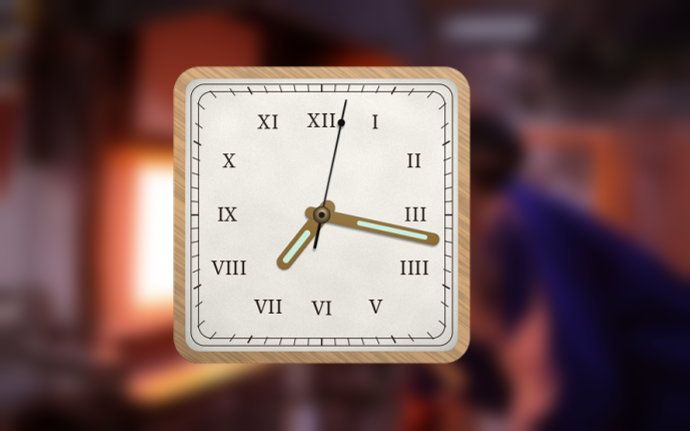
7:17:02
